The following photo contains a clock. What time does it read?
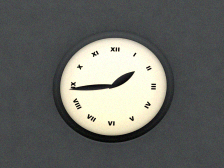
1:44
